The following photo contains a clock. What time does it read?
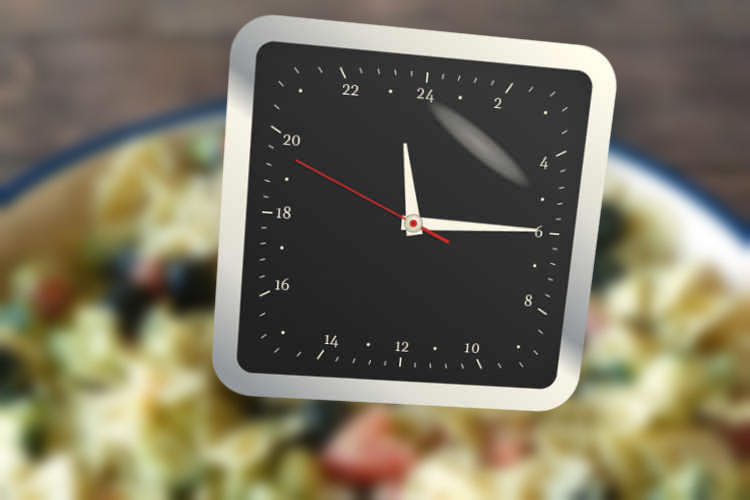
23:14:49
